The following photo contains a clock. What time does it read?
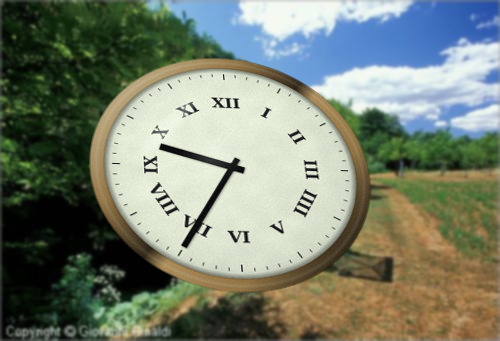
9:35
